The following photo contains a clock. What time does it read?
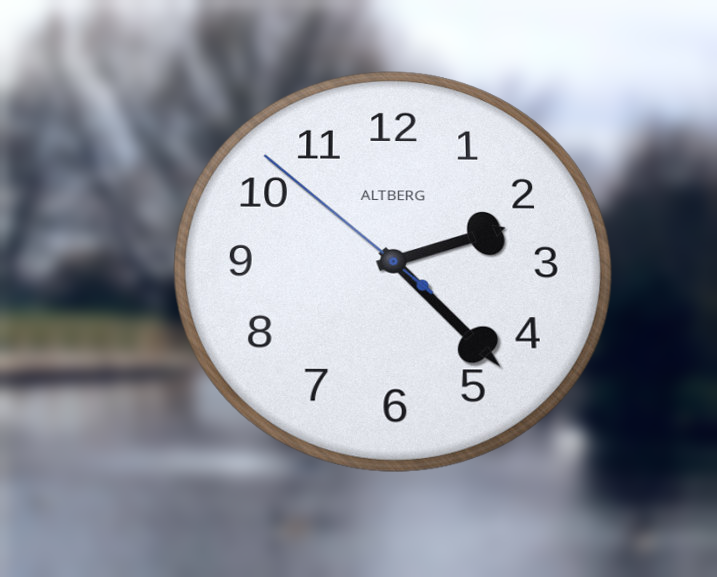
2:22:52
